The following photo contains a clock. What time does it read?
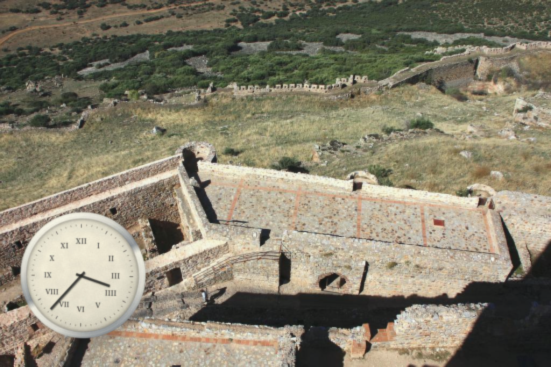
3:37
